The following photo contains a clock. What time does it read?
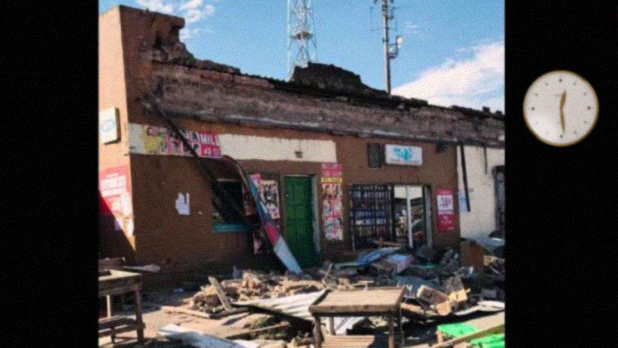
12:29
